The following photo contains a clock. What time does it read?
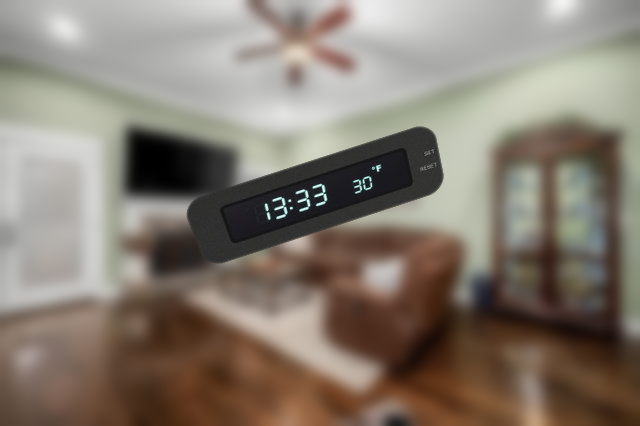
13:33
